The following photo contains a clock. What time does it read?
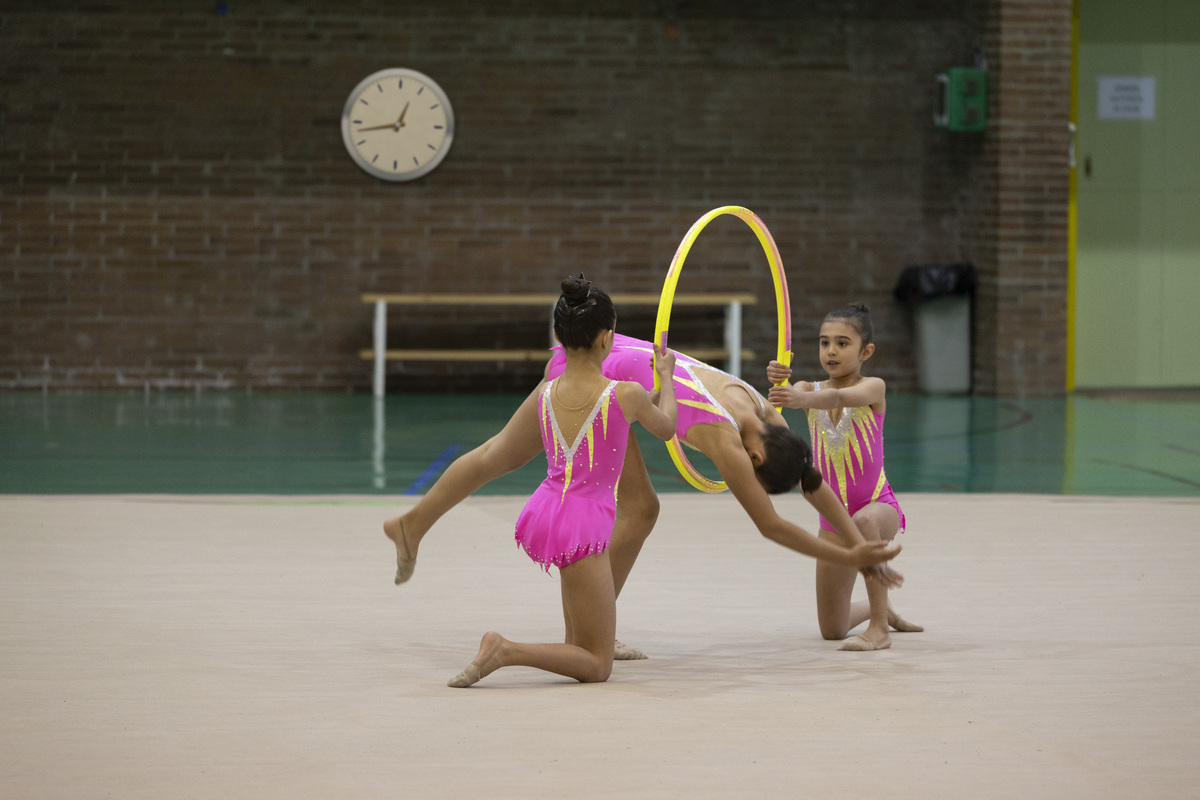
12:43
